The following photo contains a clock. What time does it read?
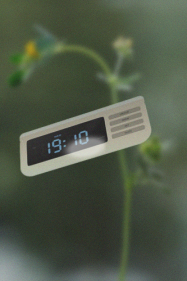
19:10
